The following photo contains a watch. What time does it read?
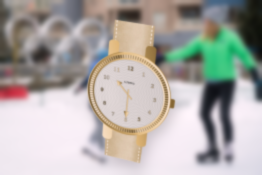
10:30
